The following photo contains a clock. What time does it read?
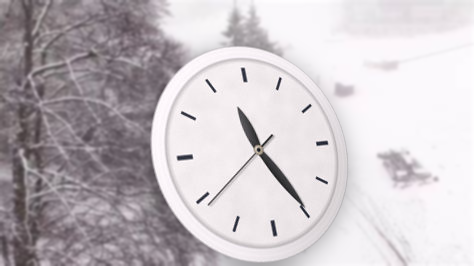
11:24:39
